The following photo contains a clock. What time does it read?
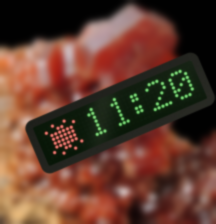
11:20
